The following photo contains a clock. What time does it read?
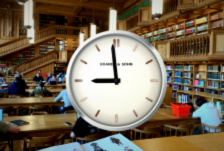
8:59
